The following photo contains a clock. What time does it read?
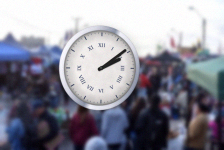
2:09
